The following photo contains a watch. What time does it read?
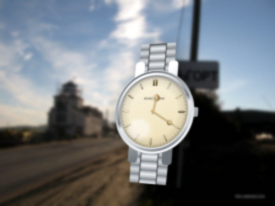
12:20
